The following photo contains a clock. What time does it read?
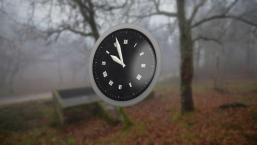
9:56
